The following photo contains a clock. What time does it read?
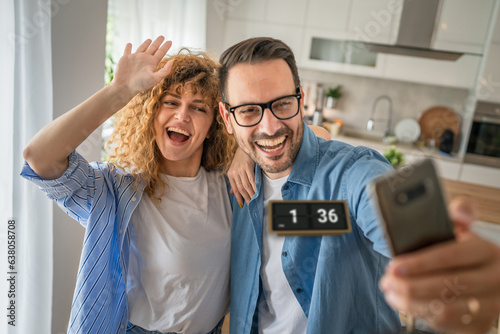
1:36
